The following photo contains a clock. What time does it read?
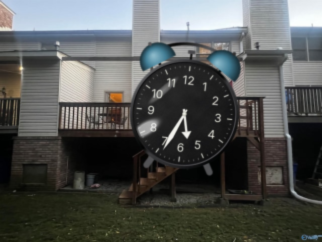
5:34
